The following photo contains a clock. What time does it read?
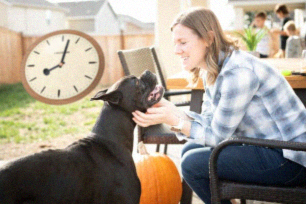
8:02
